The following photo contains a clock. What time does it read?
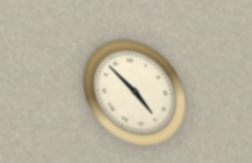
4:53
